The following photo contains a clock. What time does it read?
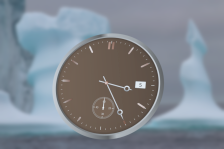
3:25
